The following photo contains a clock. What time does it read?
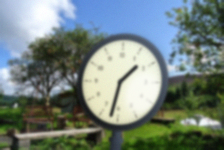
1:32
